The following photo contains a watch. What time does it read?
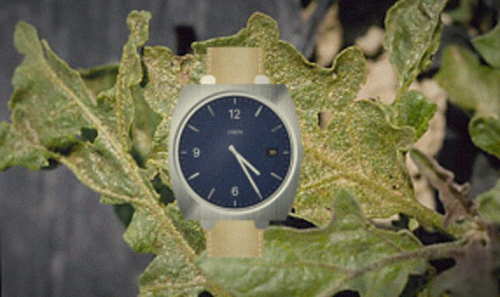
4:25
